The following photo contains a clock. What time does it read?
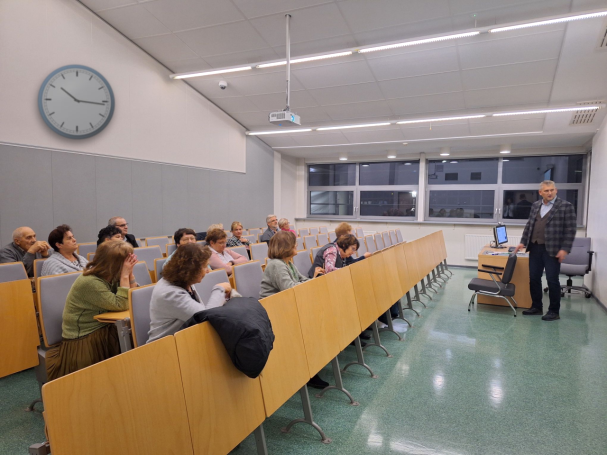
10:16
